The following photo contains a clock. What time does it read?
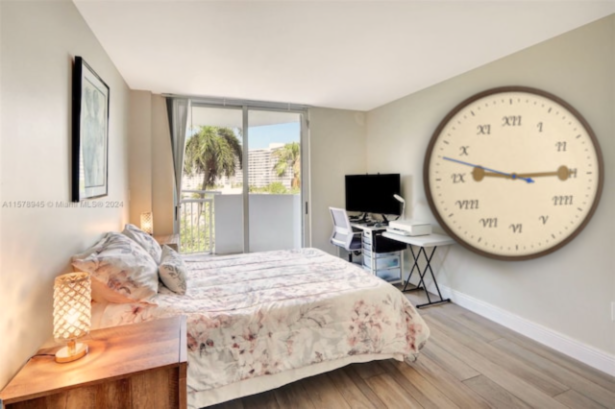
9:14:48
